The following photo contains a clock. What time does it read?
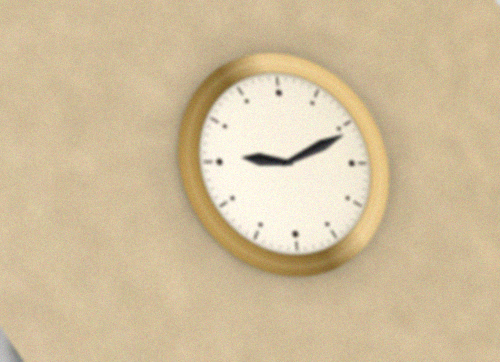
9:11
